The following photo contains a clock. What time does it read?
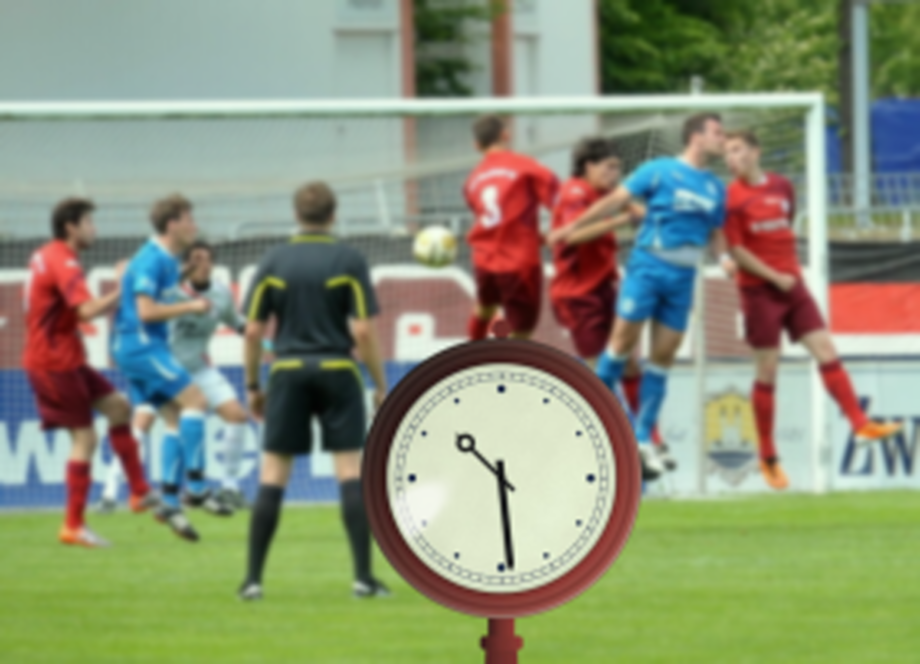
10:29
